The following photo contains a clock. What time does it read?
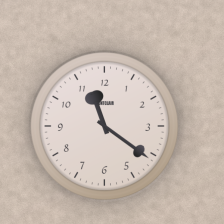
11:21
